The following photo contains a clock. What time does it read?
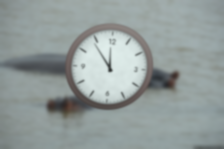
11:54
